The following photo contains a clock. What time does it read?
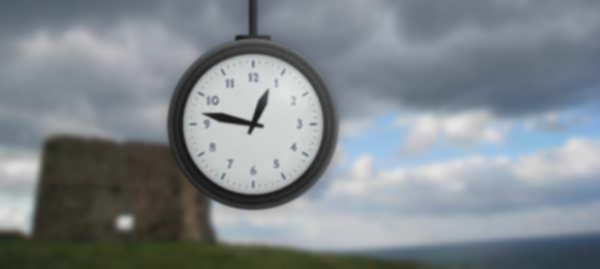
12:47
